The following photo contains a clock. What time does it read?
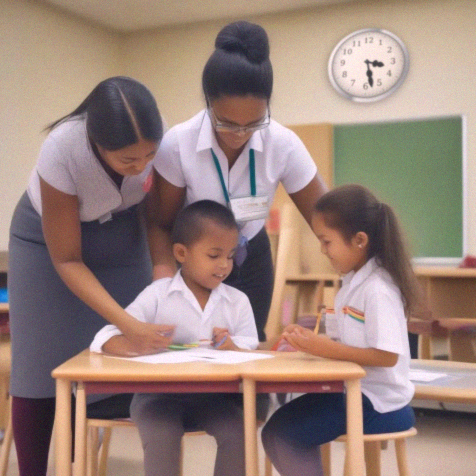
3:28
